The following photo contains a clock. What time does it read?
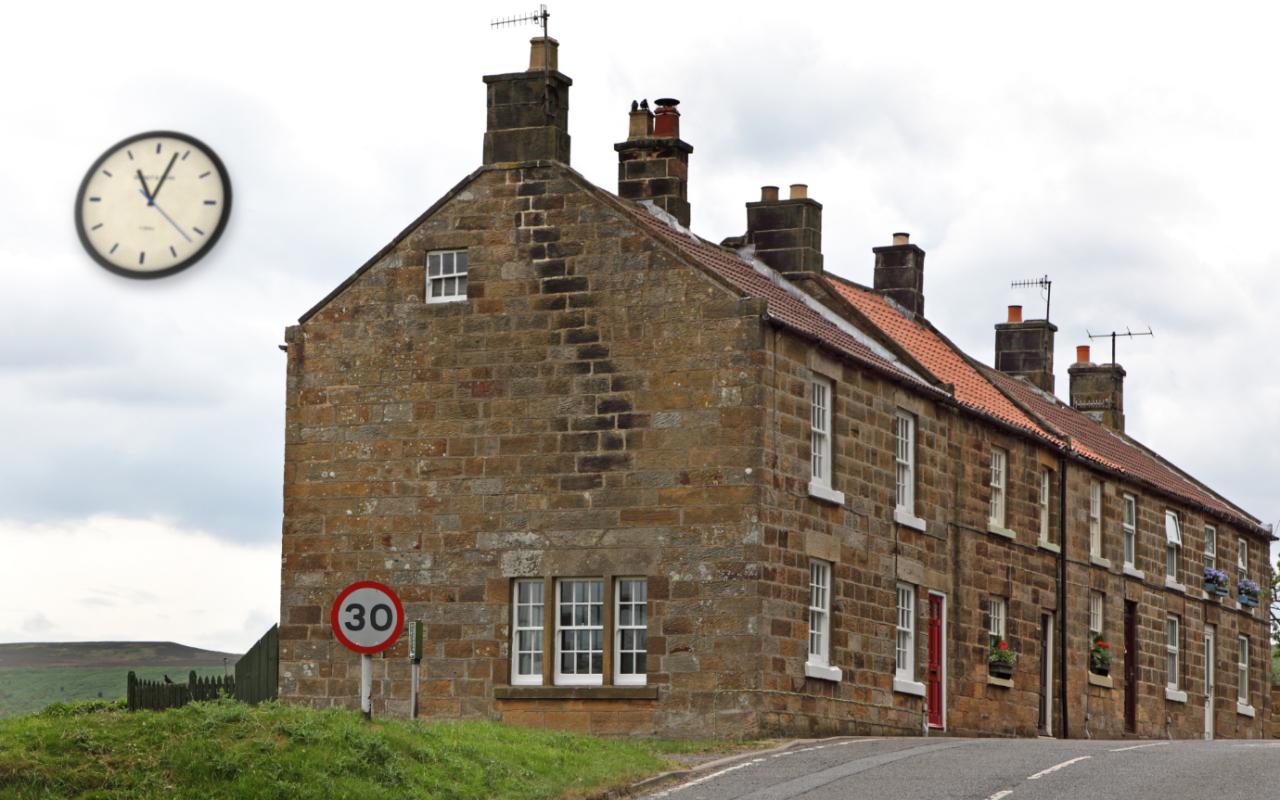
11:03:22
